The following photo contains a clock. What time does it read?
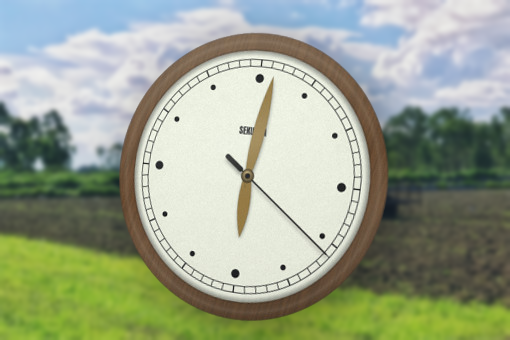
6:01:21
